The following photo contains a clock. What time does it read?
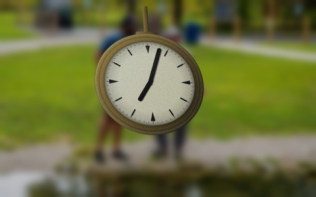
7:03
